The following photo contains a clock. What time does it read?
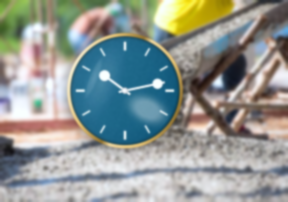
10:13
